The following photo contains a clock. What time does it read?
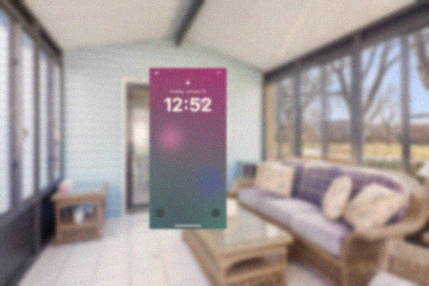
12:52
